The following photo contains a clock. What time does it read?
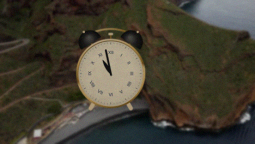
10:58
